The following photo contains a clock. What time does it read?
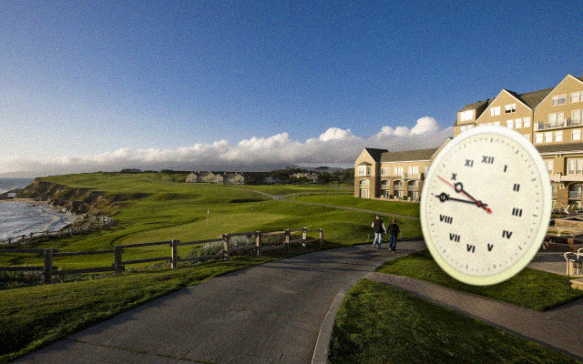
9:44:48
